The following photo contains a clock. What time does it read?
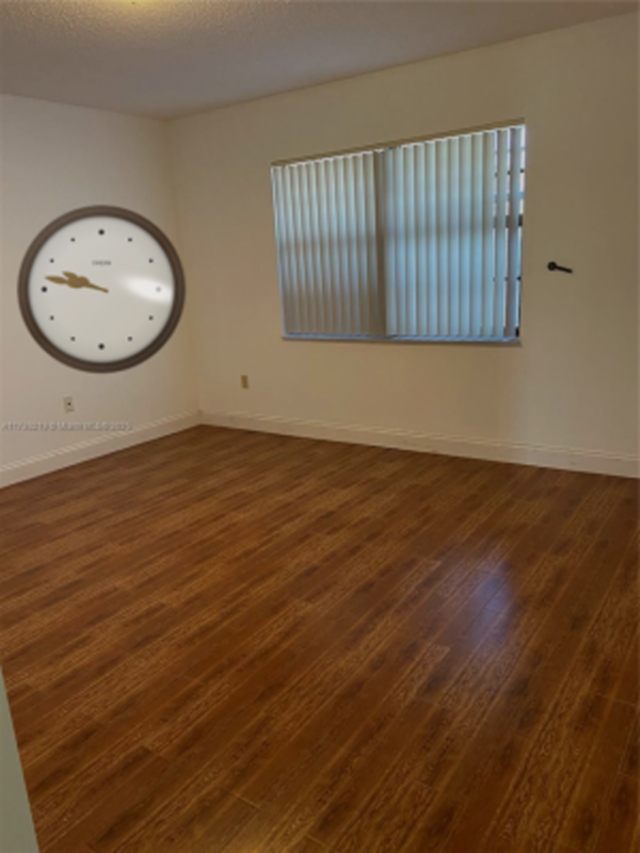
9:47
